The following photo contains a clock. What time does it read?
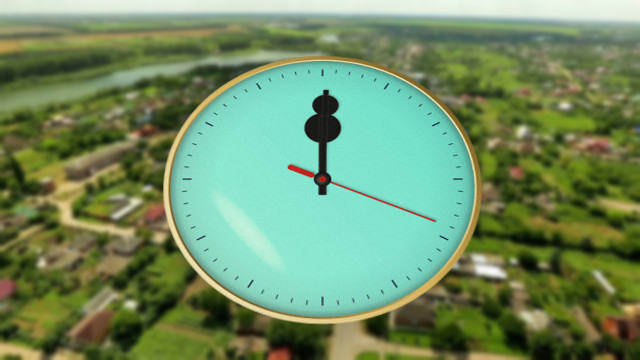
12:00:19
